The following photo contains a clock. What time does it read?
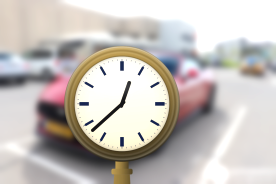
12:38
